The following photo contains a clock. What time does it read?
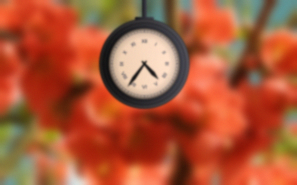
4:36
